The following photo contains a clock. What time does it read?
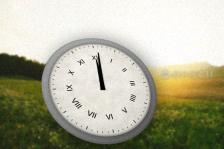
12:01
